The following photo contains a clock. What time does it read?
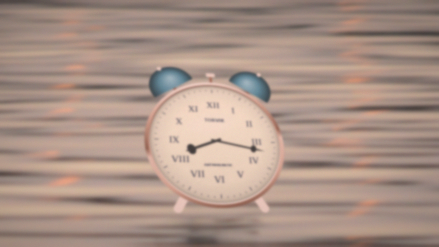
8:17
